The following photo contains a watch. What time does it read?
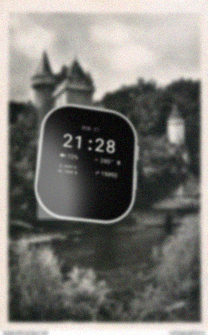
21:28
